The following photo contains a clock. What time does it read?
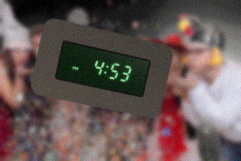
4:53
